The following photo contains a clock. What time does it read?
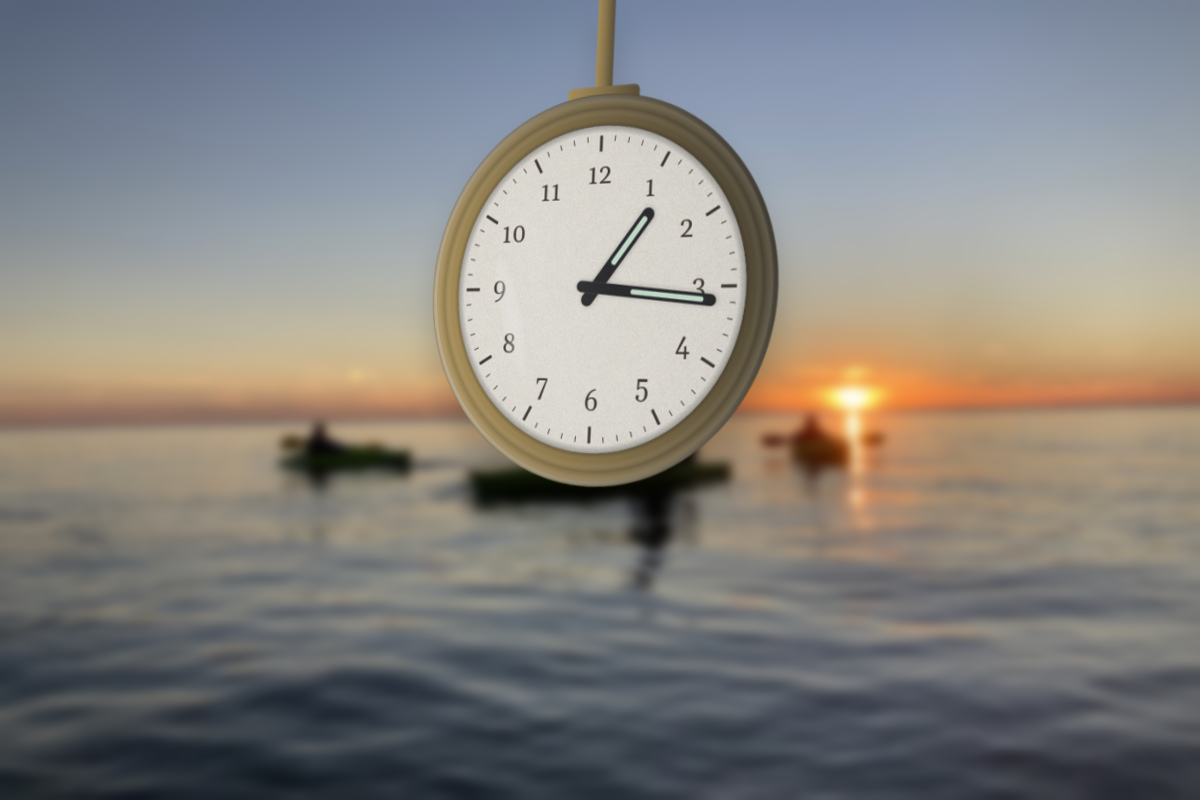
1:16
